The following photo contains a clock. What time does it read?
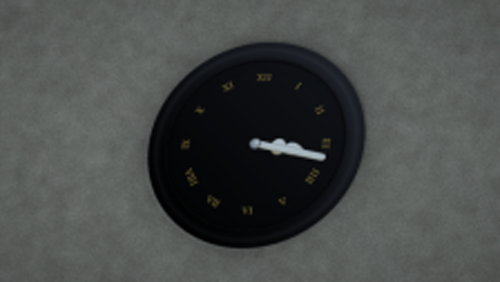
3:17
